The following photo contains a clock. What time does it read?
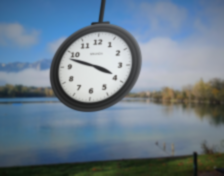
3:48
